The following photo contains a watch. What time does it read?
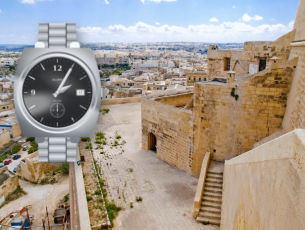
2:05
